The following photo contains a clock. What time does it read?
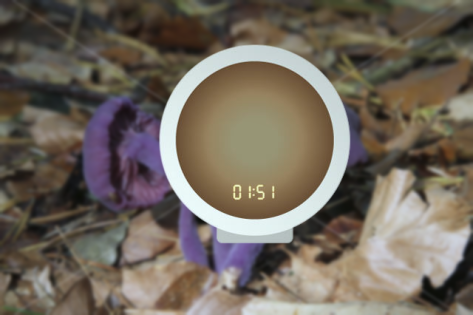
1:51
